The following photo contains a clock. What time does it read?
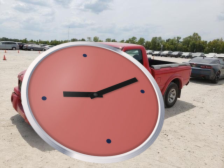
9:12
